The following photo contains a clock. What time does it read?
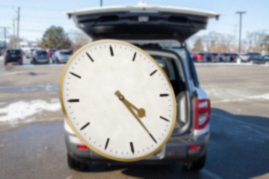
4:25
